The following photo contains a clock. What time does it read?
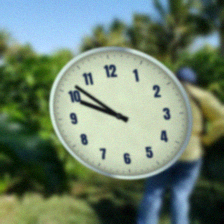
9:52
